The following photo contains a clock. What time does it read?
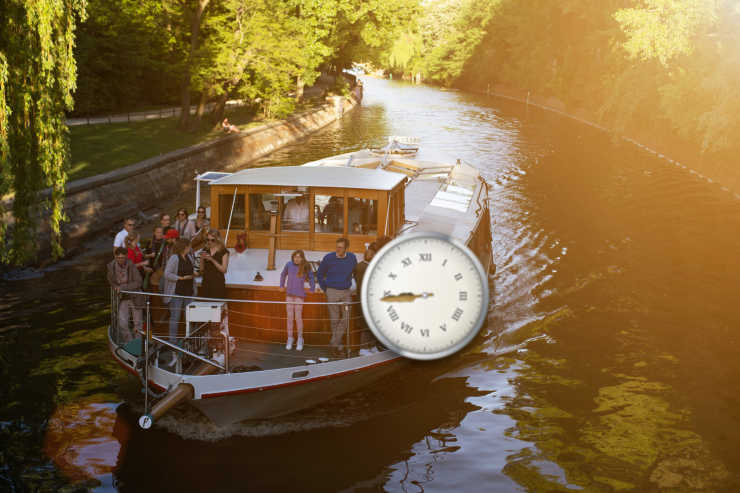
8:44
